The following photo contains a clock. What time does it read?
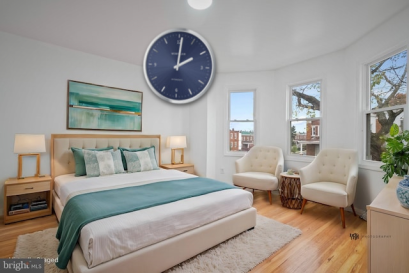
2:01
